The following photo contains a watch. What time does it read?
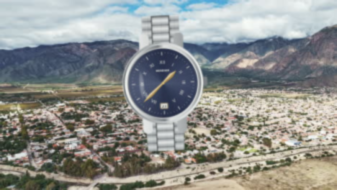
1:38
